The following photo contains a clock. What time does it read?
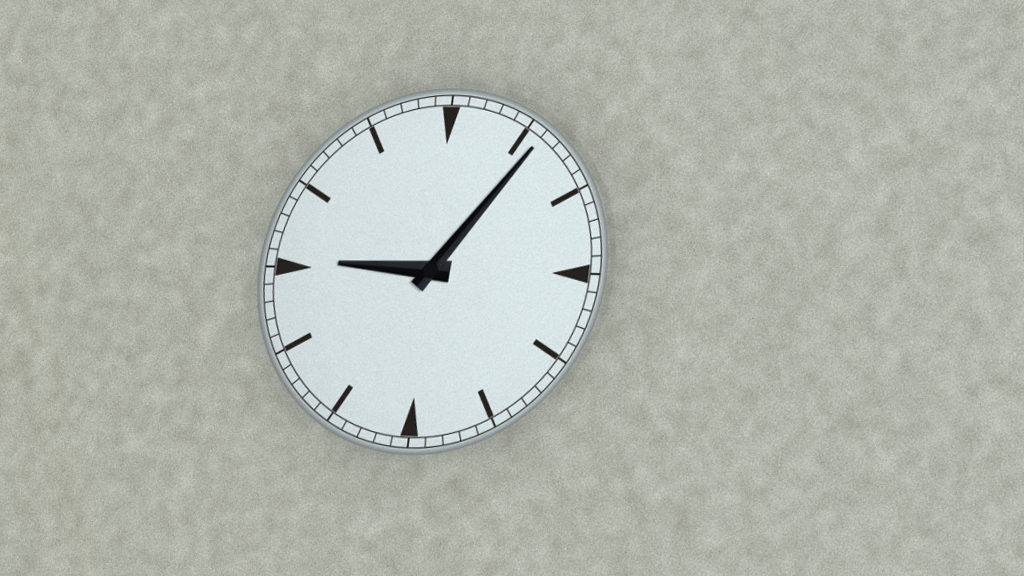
9:06
